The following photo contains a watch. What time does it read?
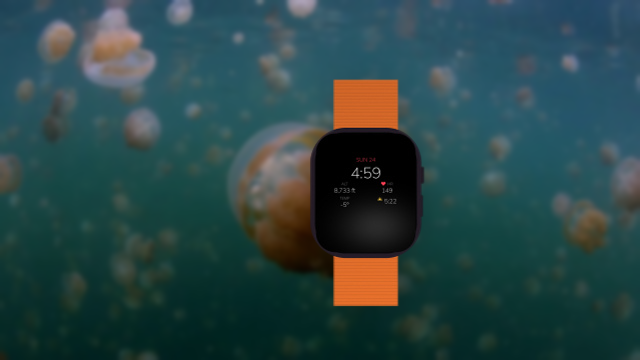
4:59
